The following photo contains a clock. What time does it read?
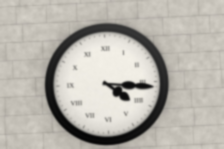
4:16
